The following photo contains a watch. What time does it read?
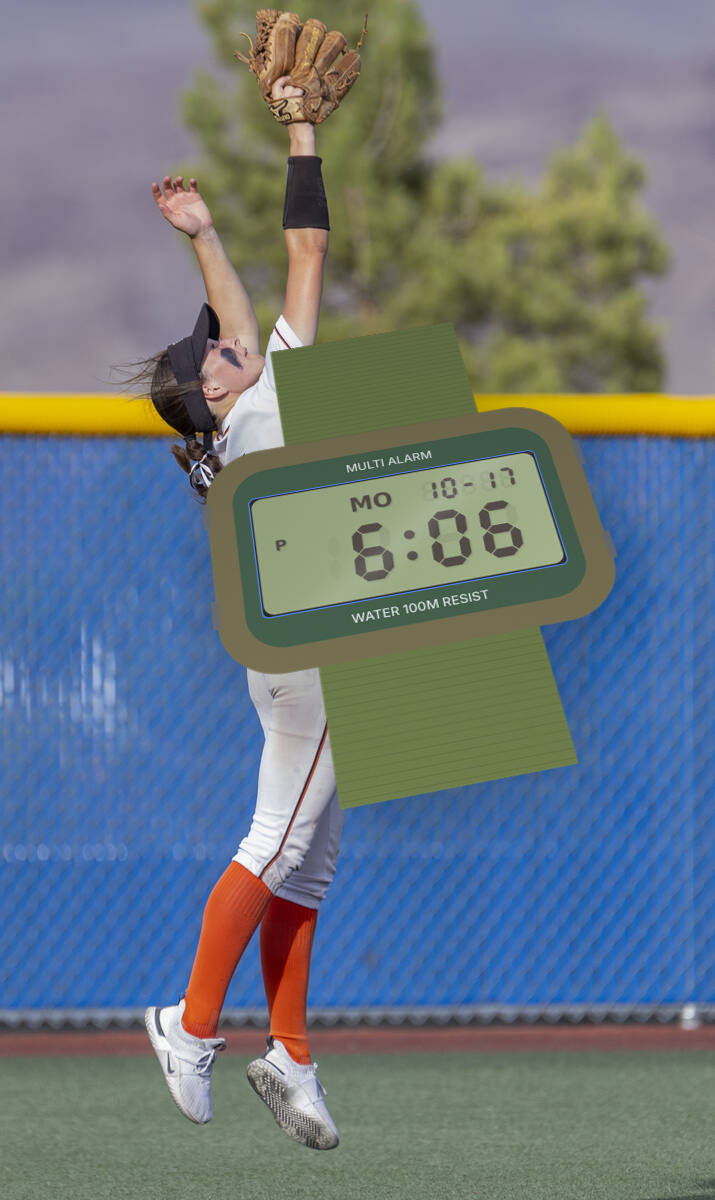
6:06
